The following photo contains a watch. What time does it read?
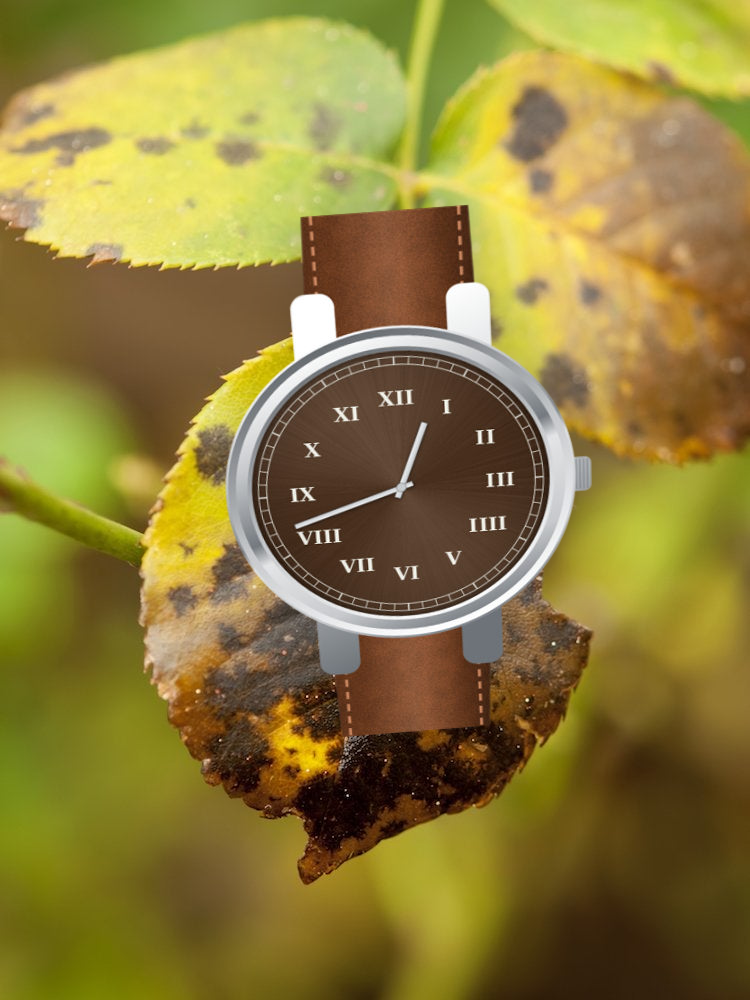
12:42
